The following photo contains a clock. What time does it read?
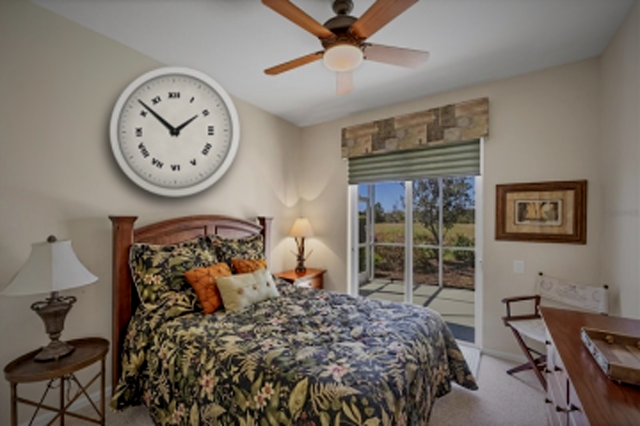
1:52
